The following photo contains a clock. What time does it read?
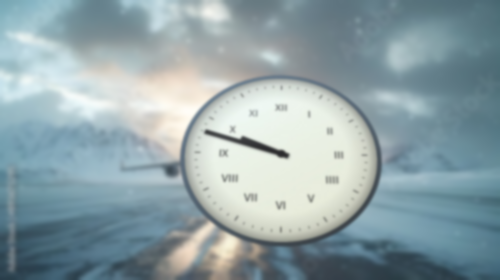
9:48
